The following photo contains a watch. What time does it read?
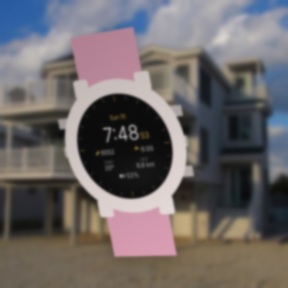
7:48
